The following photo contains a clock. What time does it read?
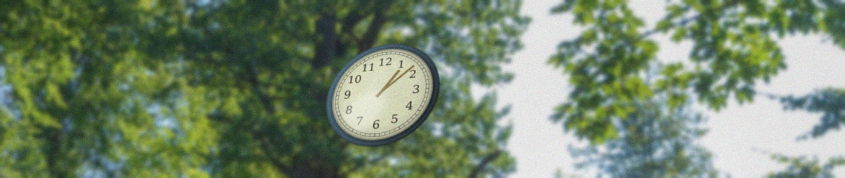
1:08
